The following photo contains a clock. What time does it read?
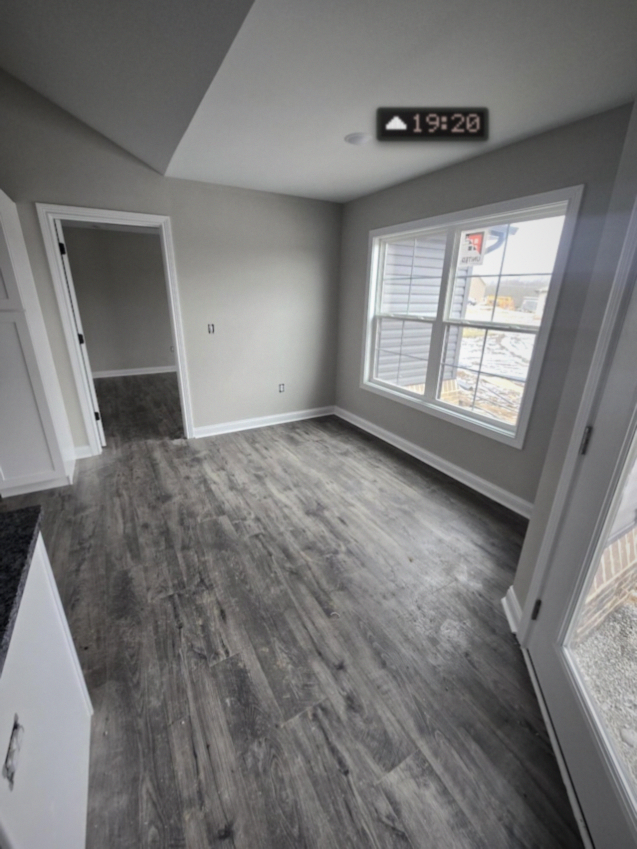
19:20
